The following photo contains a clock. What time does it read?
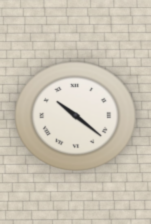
10:22
